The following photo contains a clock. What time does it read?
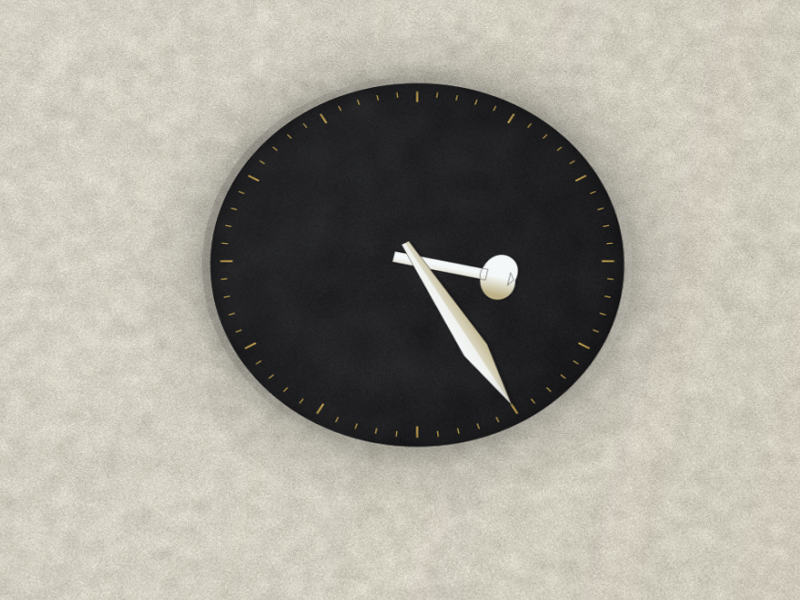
3:25
